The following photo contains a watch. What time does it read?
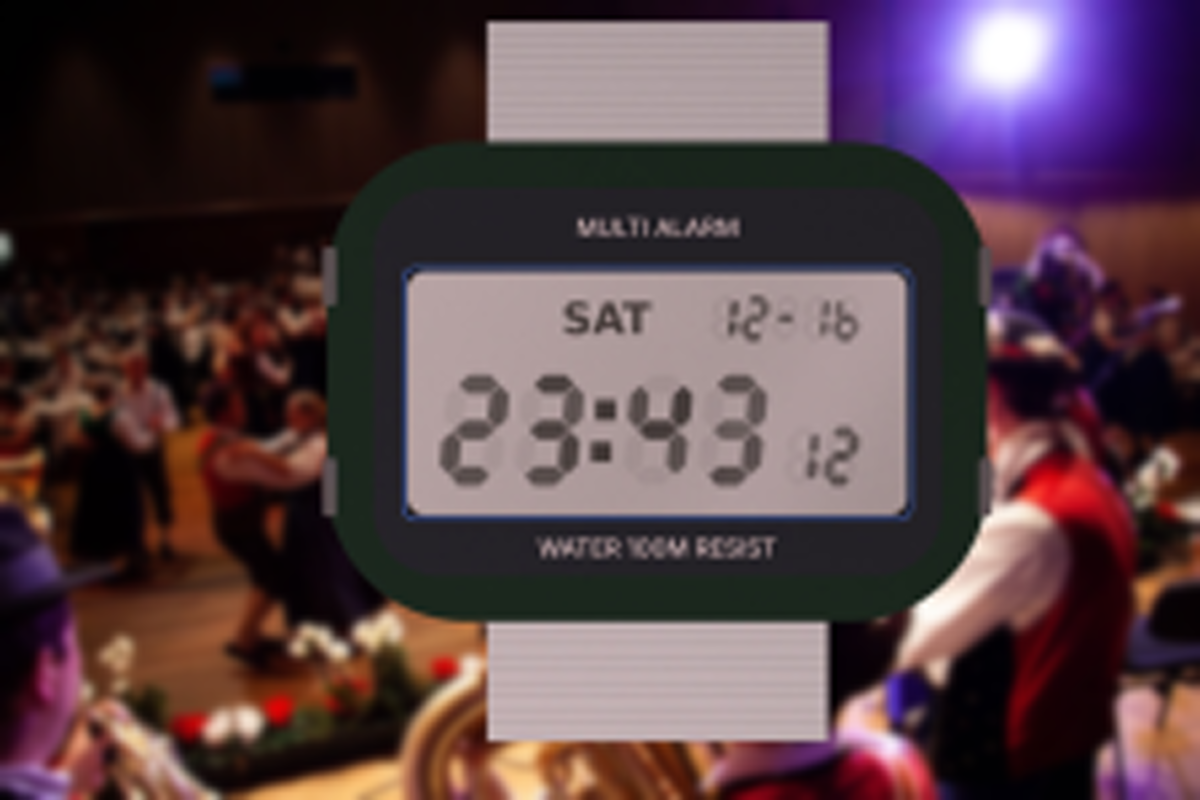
23:43:12
